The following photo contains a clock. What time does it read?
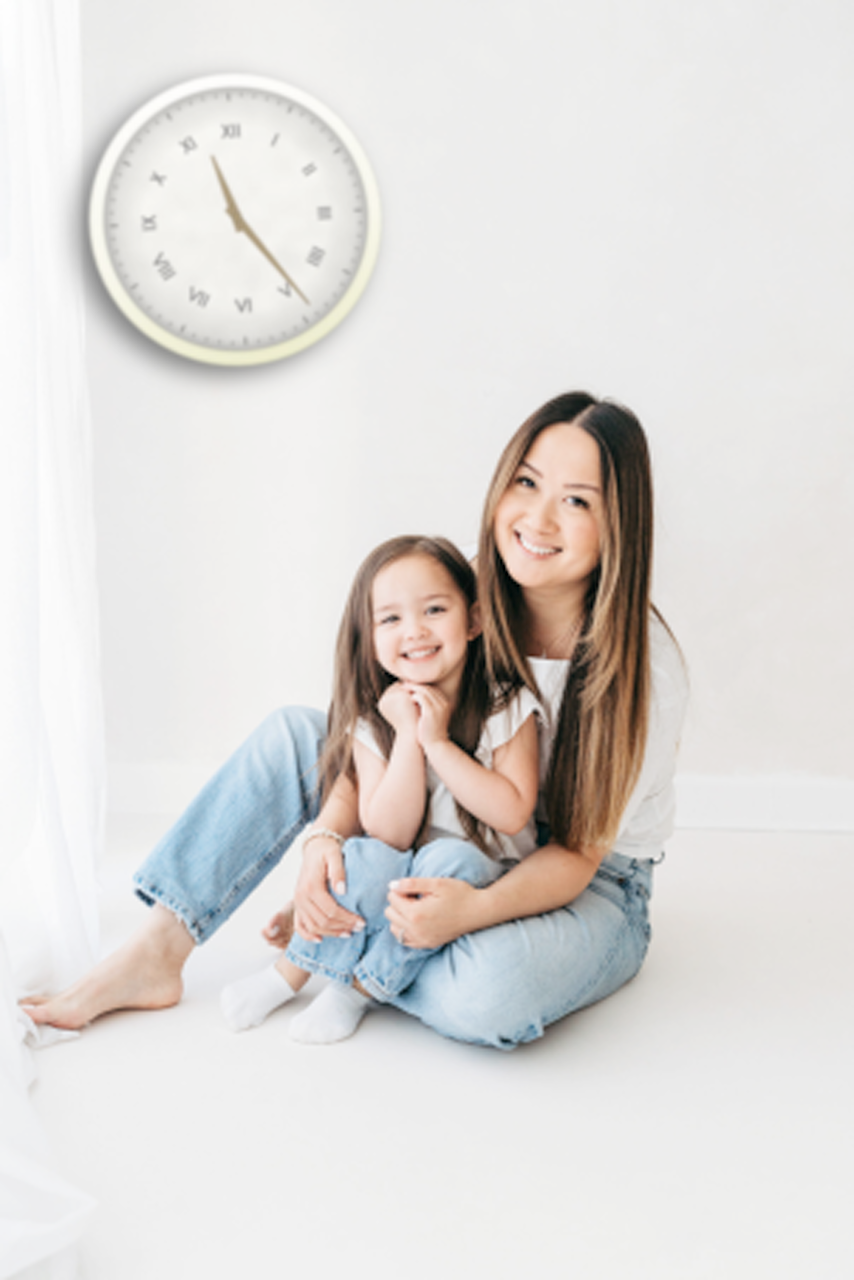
11:24
